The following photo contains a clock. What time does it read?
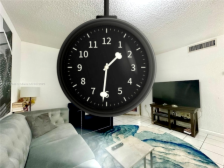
1:31
